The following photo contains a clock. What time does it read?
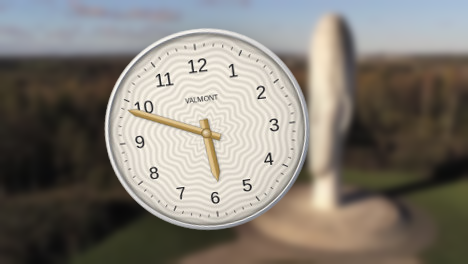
5:49
